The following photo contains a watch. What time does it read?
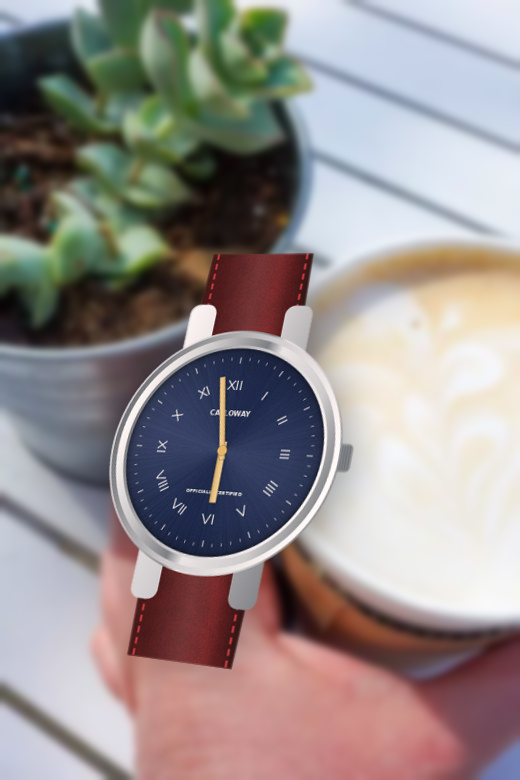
5:58
